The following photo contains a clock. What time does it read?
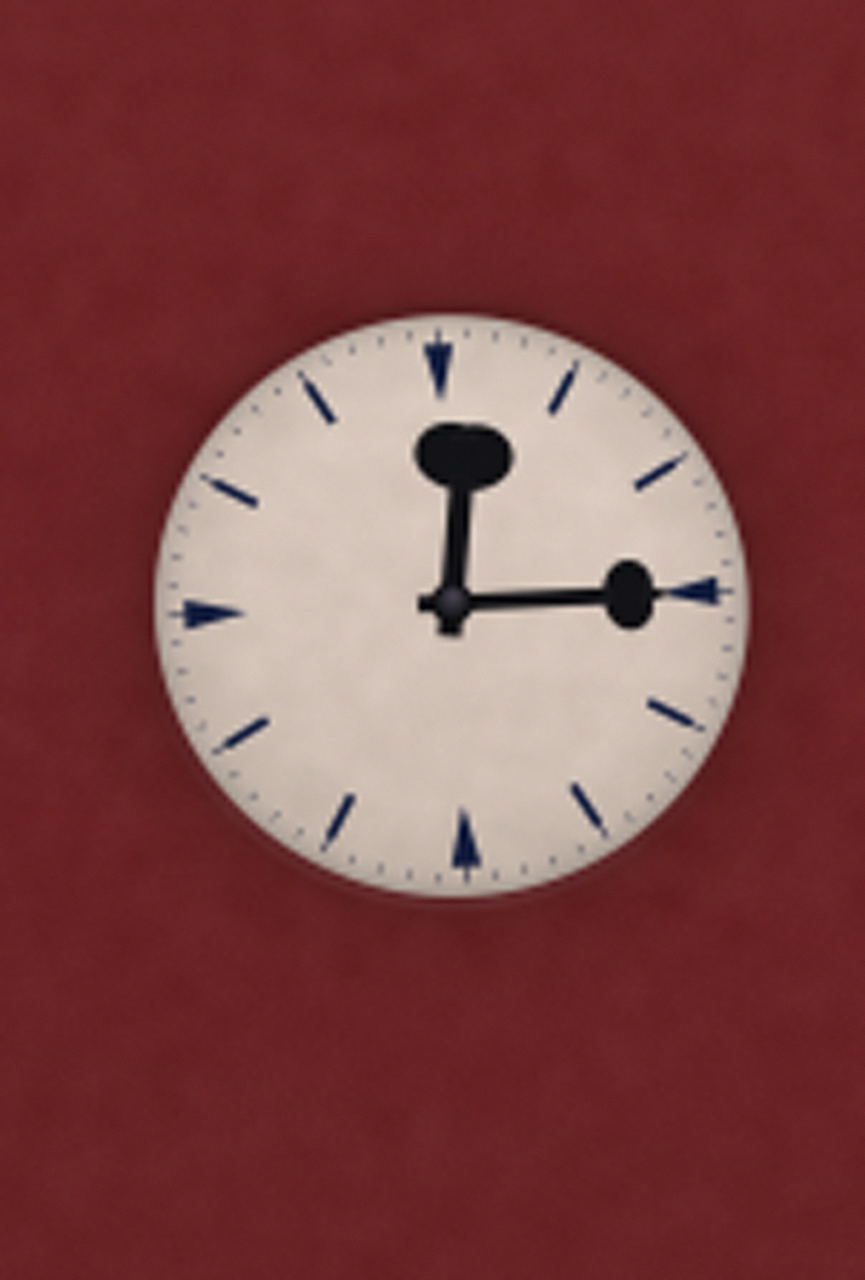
12:15
